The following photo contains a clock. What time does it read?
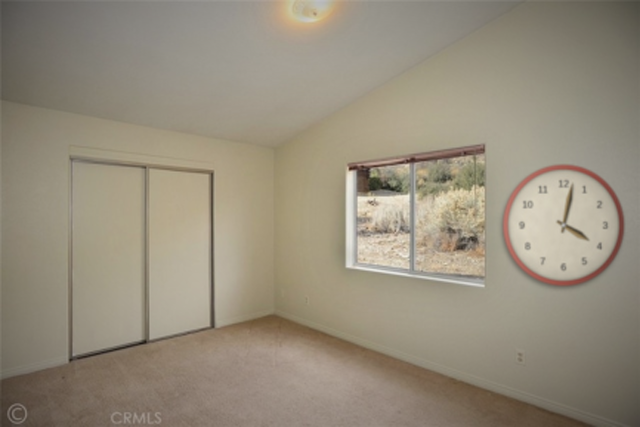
4:02
